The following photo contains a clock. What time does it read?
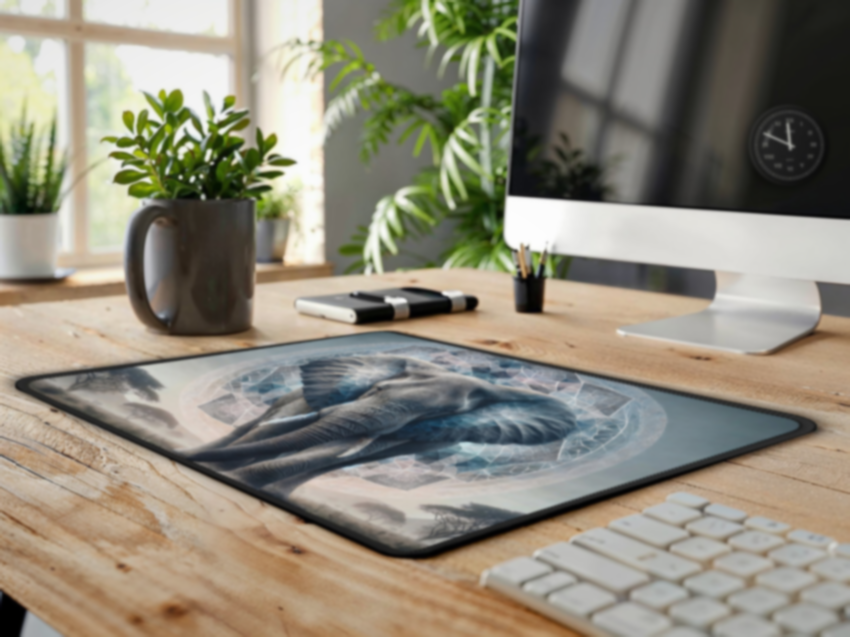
11:49
